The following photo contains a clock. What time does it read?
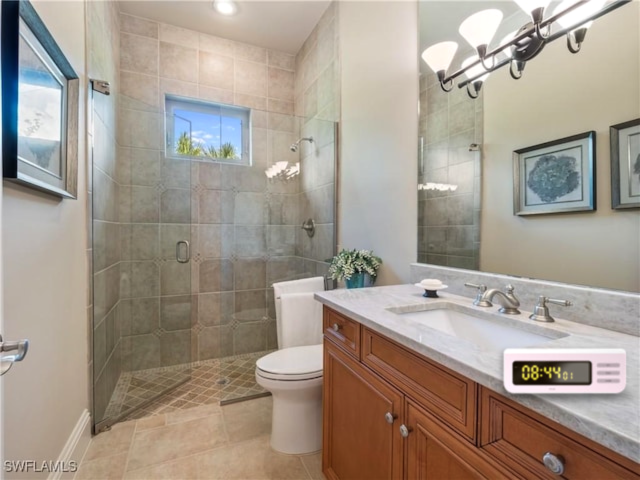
8:44
